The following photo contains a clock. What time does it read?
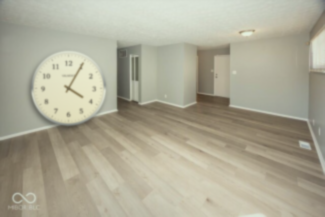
4:05
